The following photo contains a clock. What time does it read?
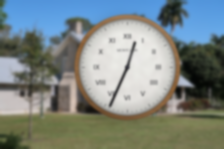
12:34
